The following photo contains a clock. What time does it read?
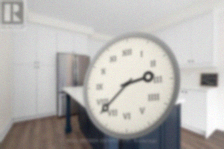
2:38
